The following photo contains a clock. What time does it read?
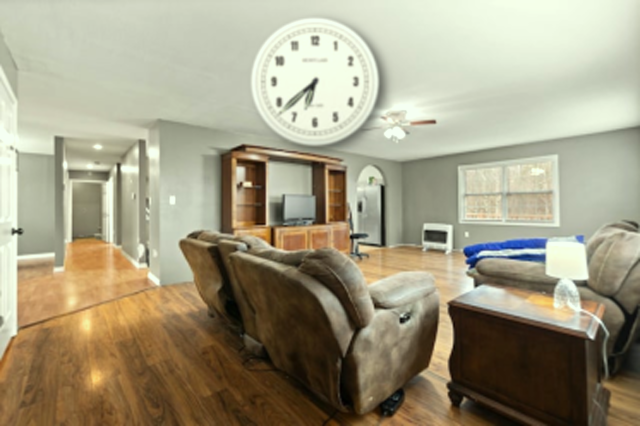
6:38
